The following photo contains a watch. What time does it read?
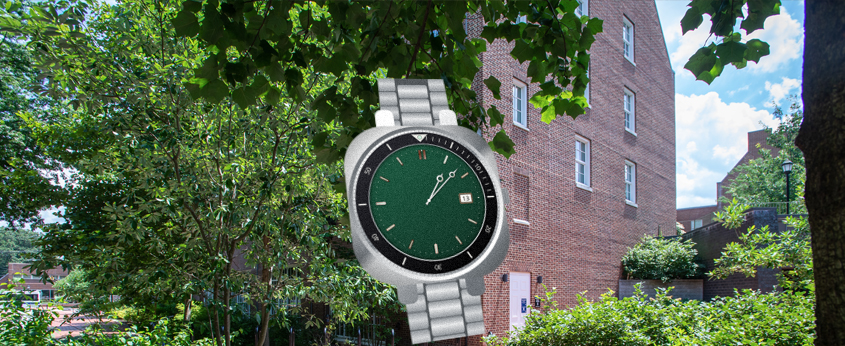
1:08
